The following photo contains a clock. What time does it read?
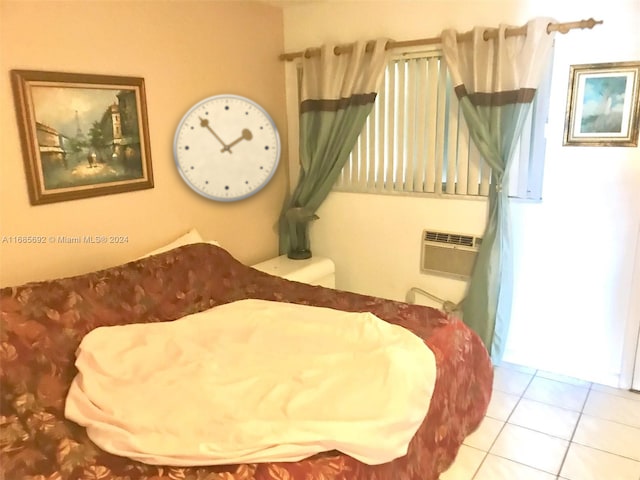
1:53
